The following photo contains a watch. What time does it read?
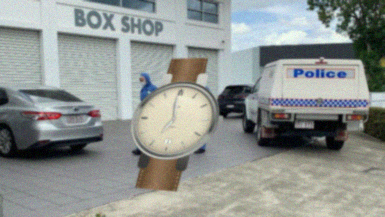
6:59
